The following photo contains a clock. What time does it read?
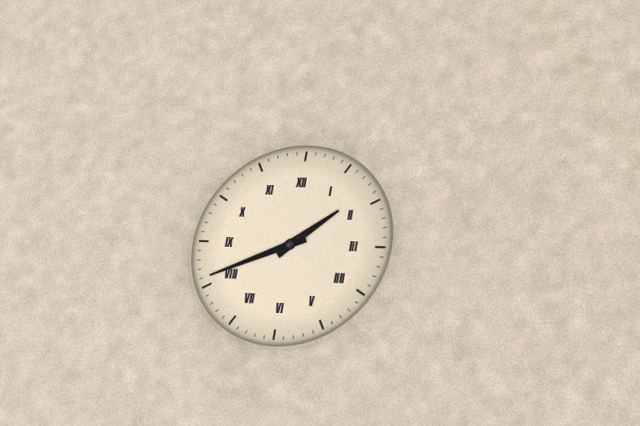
1:41
